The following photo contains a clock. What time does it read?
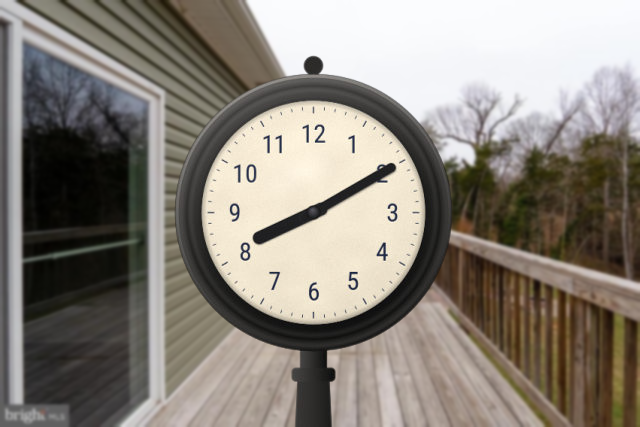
8:10
